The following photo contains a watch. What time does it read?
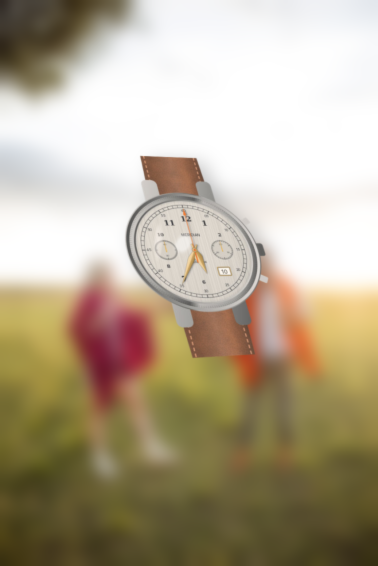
5:35
